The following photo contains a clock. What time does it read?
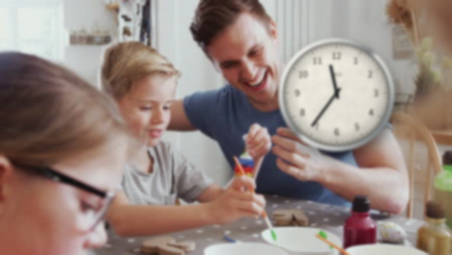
11:36
